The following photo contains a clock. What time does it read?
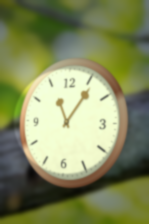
11:06
